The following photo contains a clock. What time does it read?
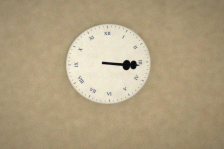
3:16
